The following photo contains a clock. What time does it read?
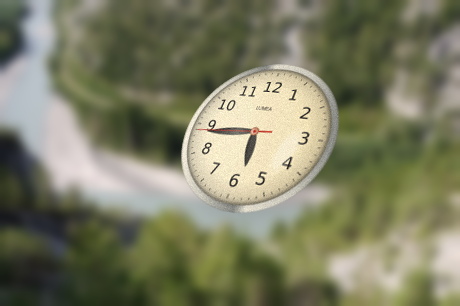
5:43:44
